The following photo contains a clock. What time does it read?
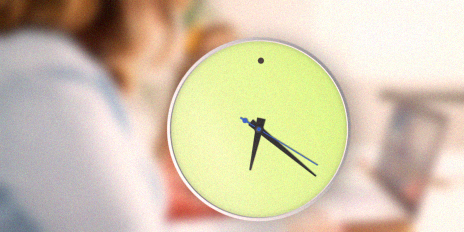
6:21:20
